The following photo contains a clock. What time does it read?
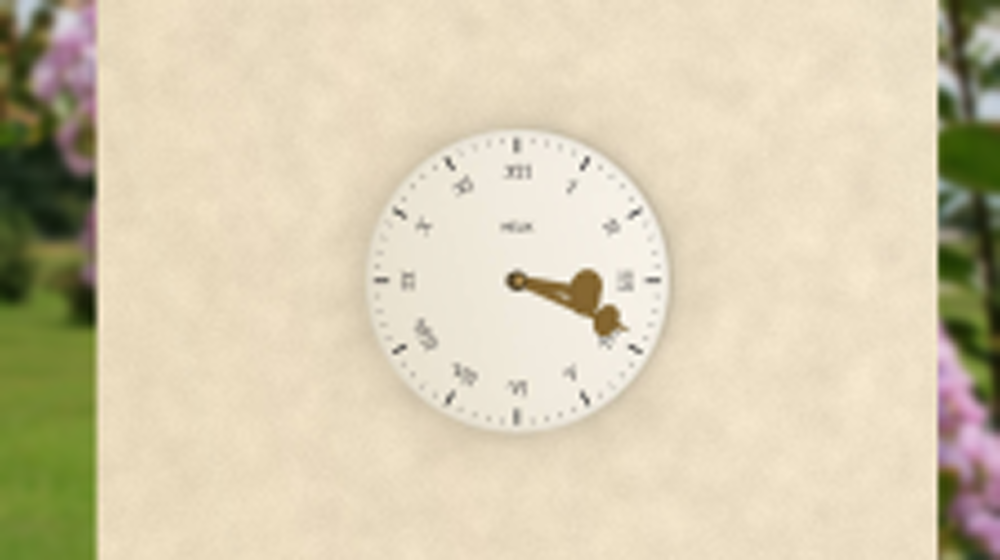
3:19
